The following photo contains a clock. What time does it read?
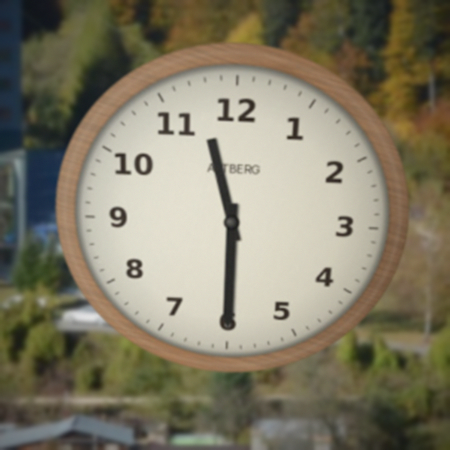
11:30
